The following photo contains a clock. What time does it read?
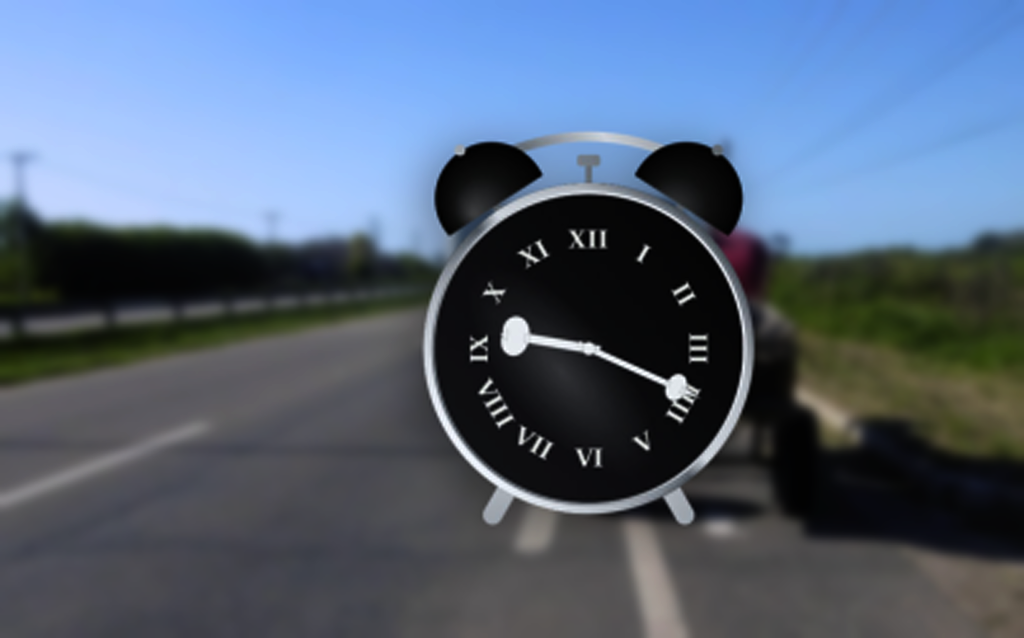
9:19
